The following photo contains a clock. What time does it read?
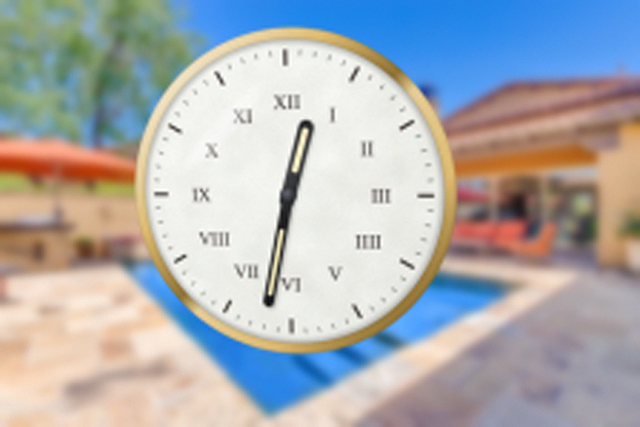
12:32
